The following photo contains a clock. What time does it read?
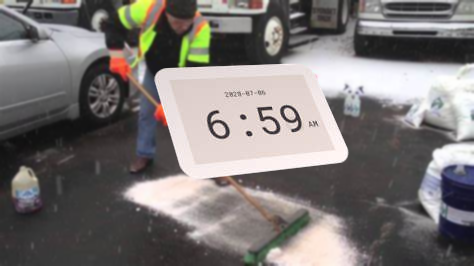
6:59
